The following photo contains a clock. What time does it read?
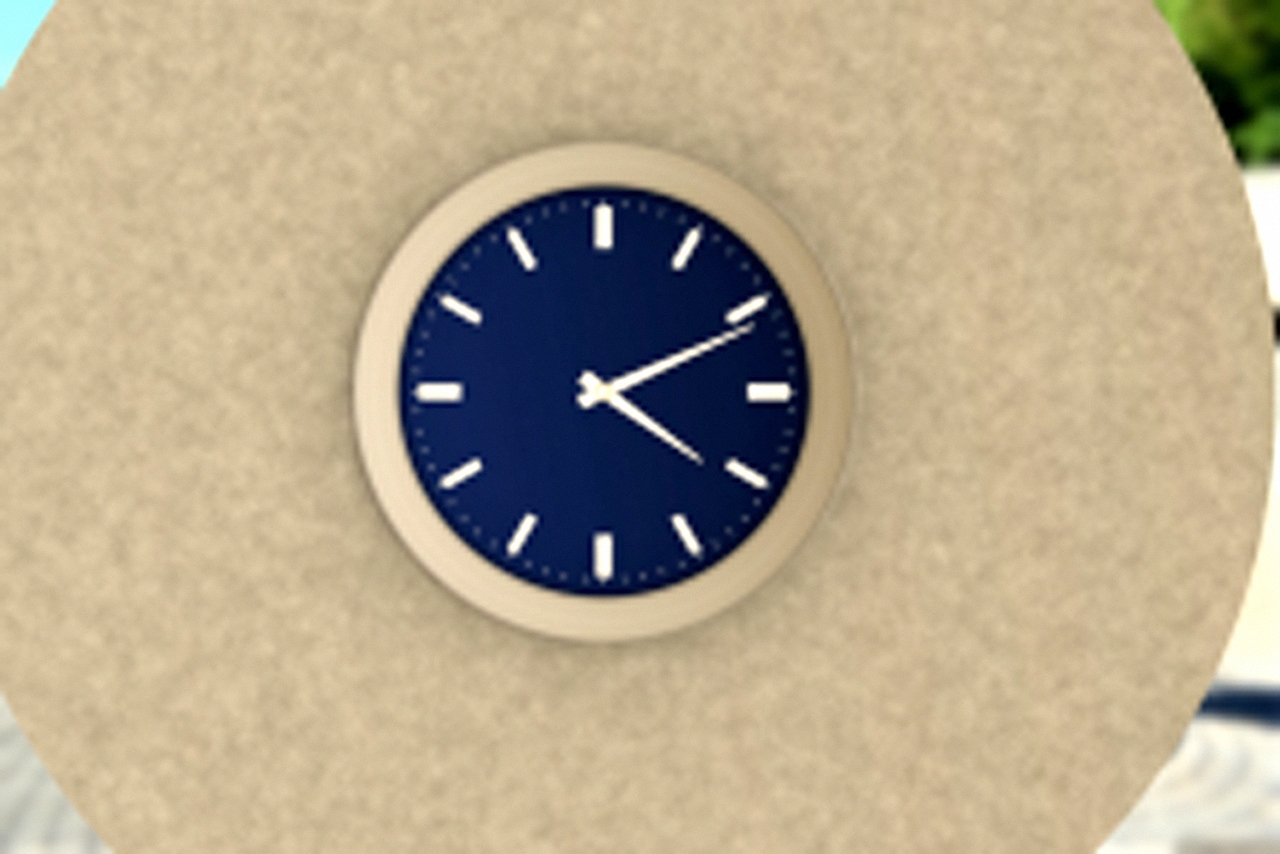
4:11
